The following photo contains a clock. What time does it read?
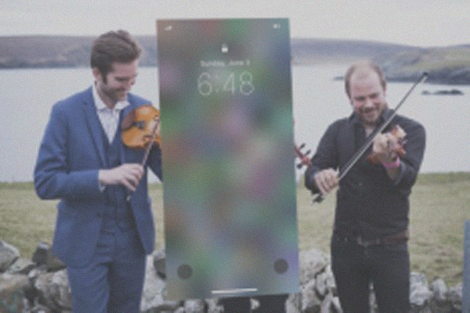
6:48
